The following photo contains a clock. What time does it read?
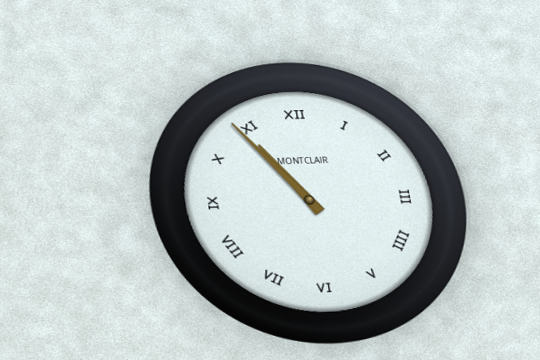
10:54
